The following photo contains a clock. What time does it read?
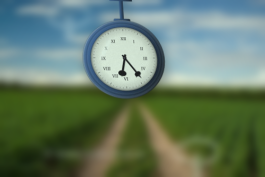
6:24
